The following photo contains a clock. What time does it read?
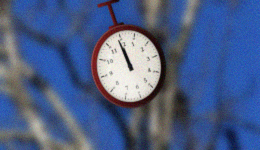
11:59
